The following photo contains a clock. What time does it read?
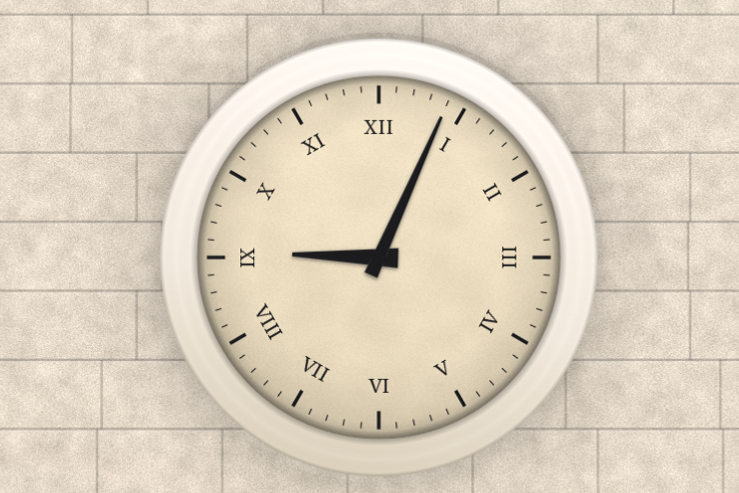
9:04
